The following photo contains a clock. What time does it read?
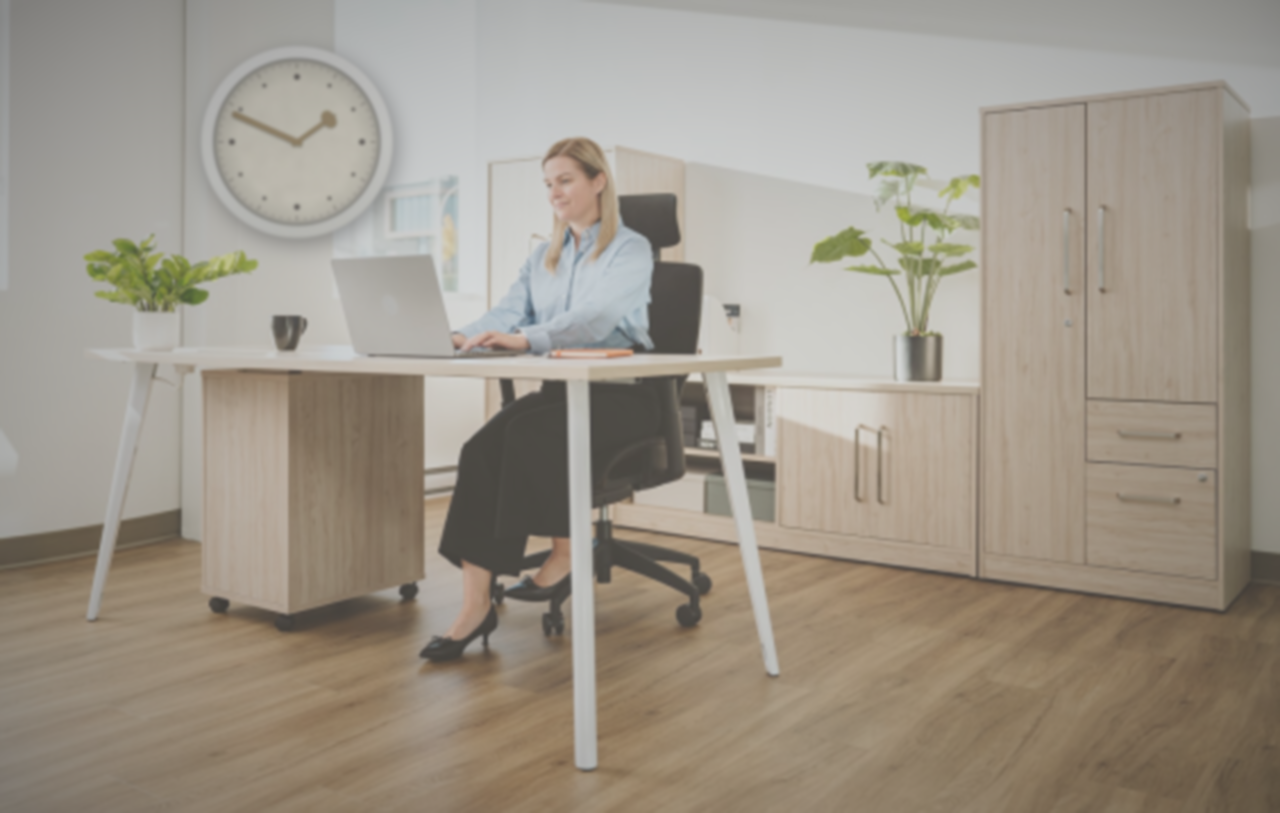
1:49
